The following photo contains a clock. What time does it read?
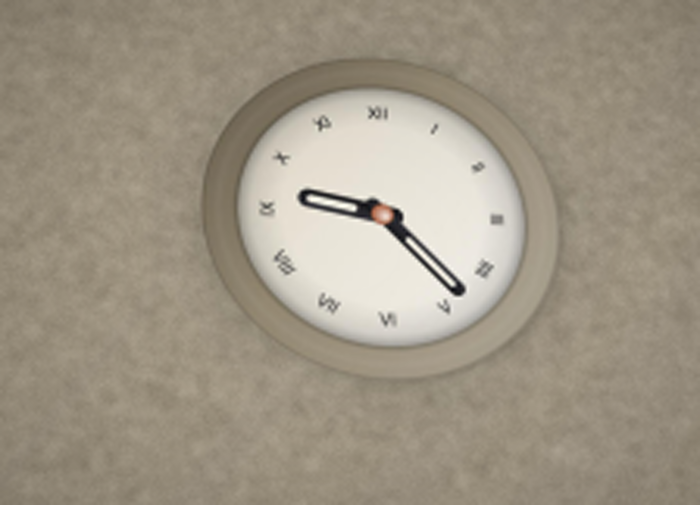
9:23
